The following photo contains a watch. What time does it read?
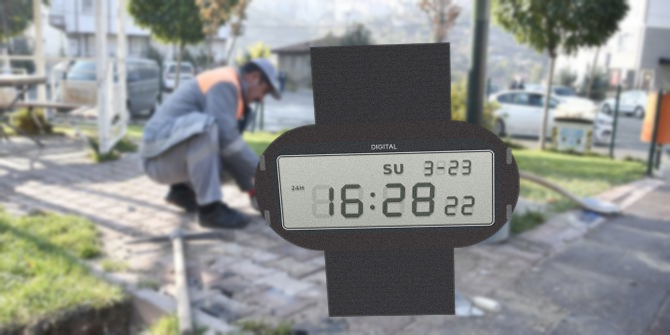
16:28:22
